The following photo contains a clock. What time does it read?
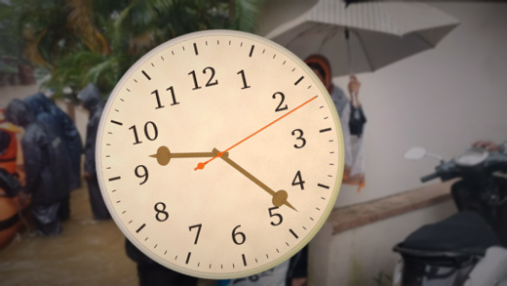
9:23:12
